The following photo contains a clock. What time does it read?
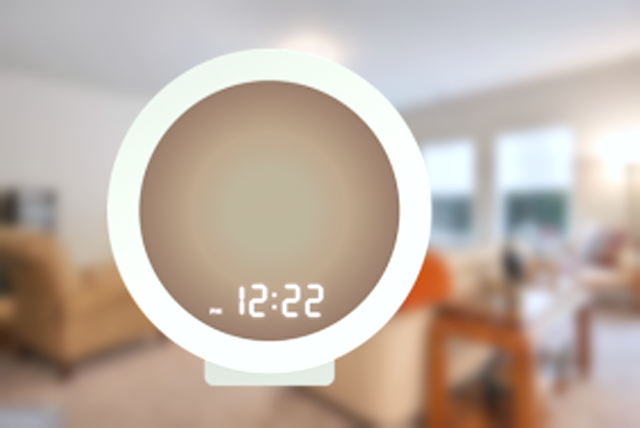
12:22
